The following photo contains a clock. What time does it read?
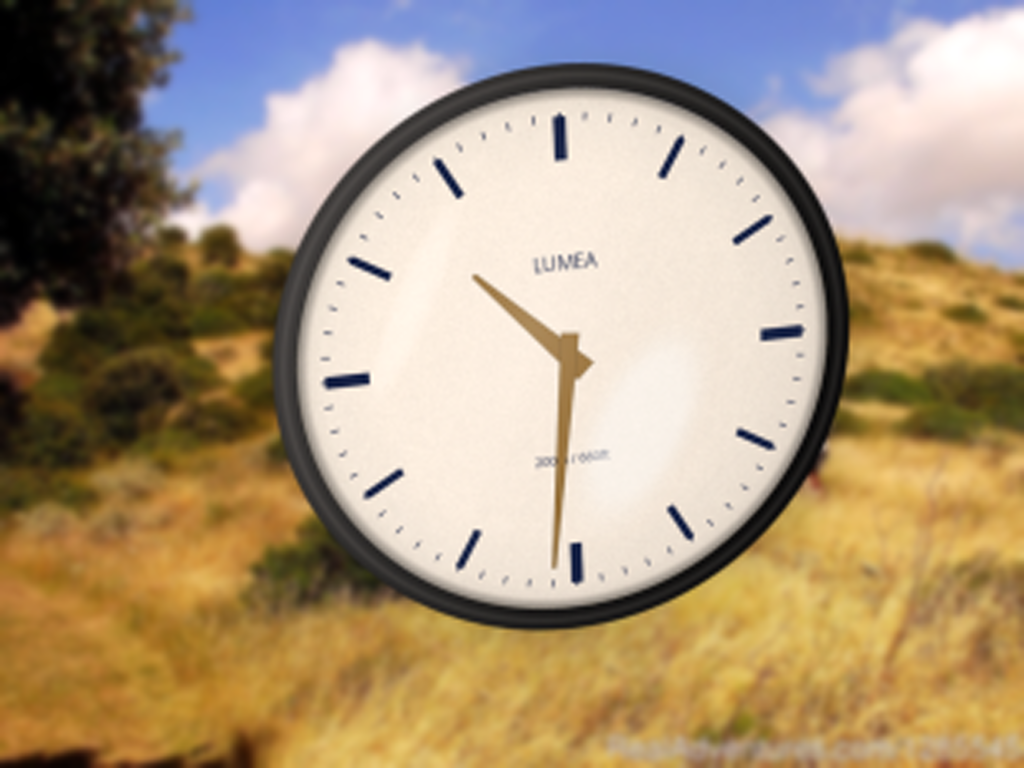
10:31
